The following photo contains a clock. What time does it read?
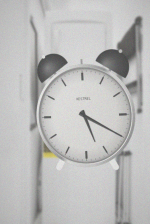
5:20
